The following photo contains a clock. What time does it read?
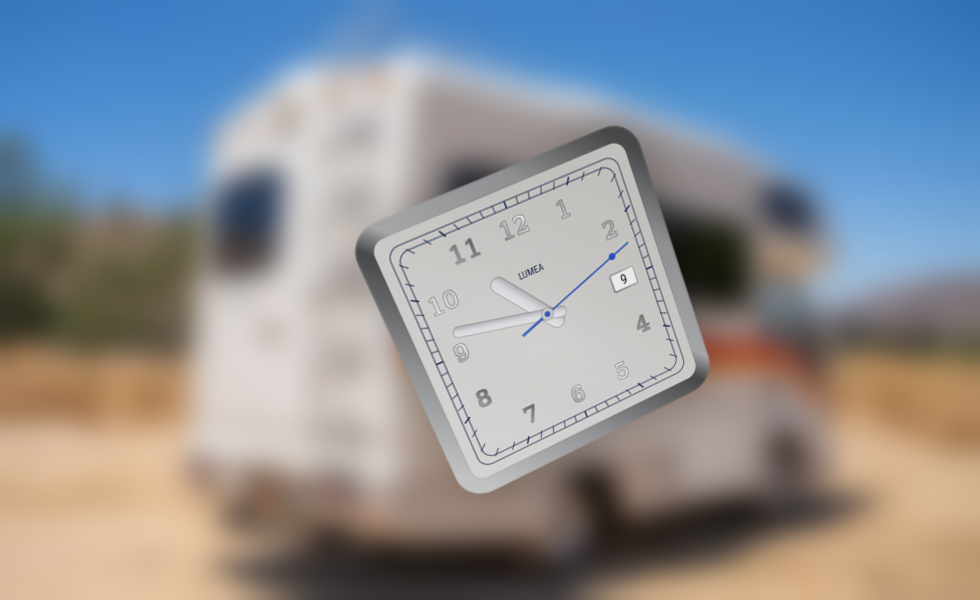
10:47:12
